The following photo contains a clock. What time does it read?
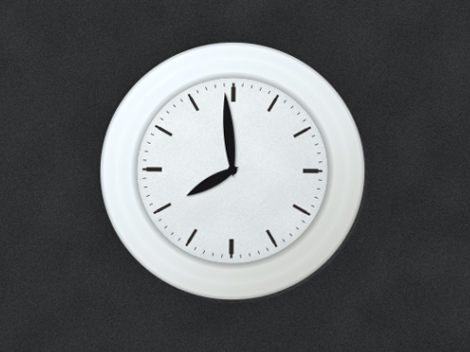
7:59
